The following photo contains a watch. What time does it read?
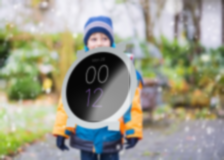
0:12
